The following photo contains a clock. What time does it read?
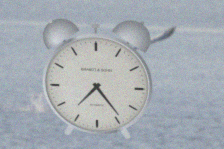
7:24
